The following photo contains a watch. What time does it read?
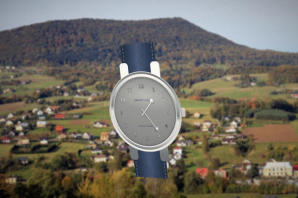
1:24
